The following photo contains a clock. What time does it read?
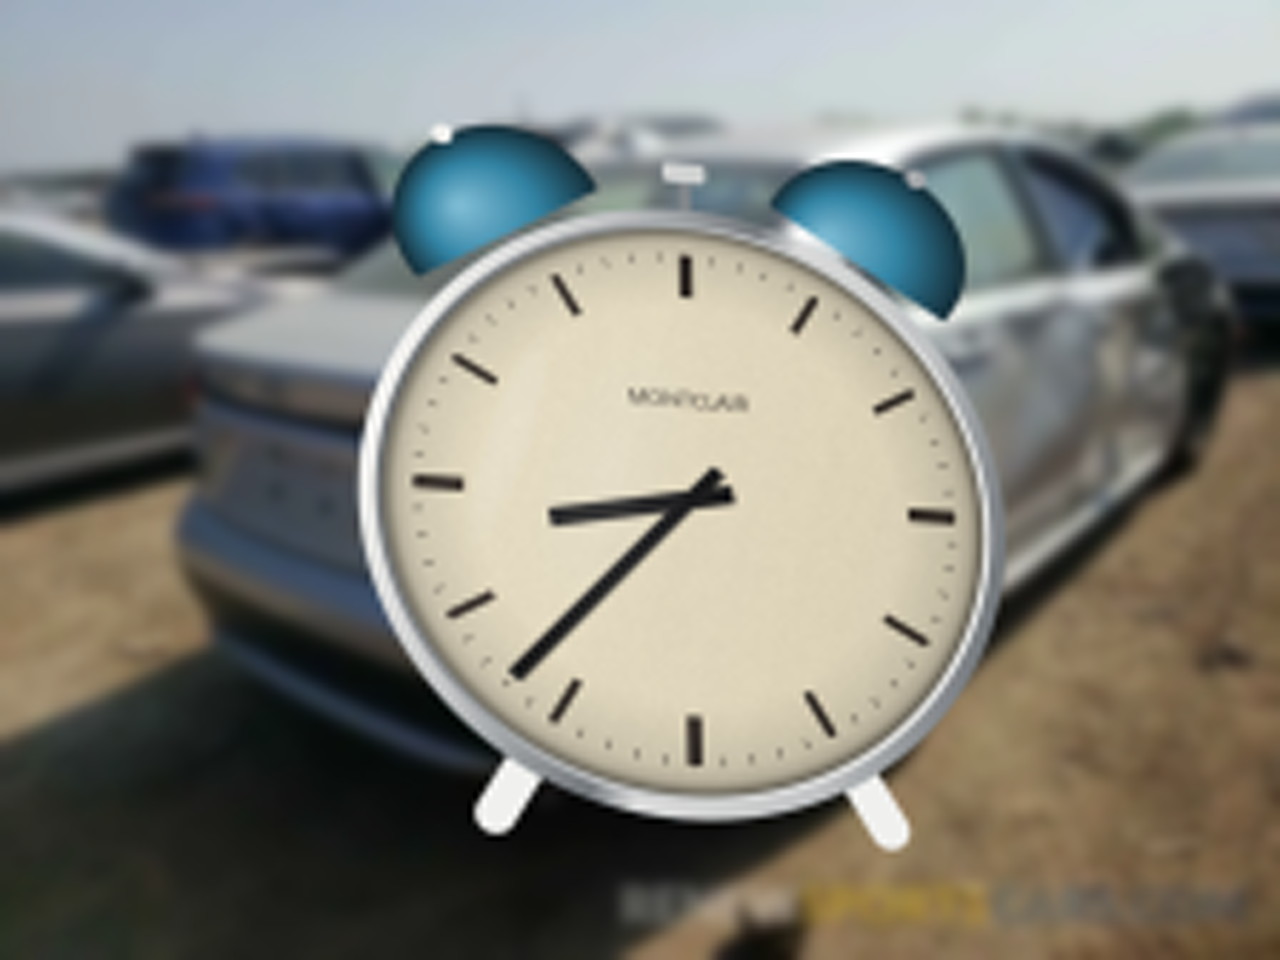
8:37
